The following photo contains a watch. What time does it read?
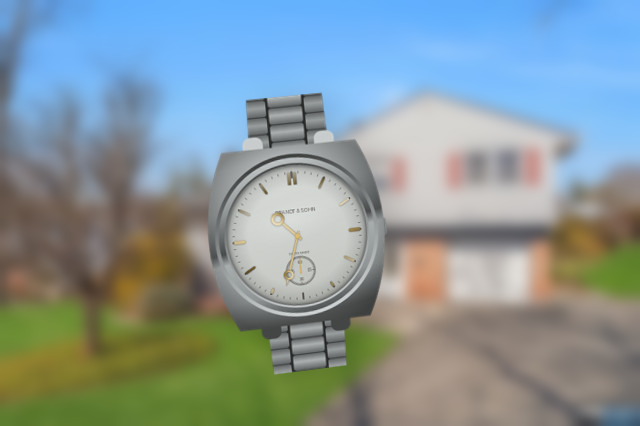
10:33
